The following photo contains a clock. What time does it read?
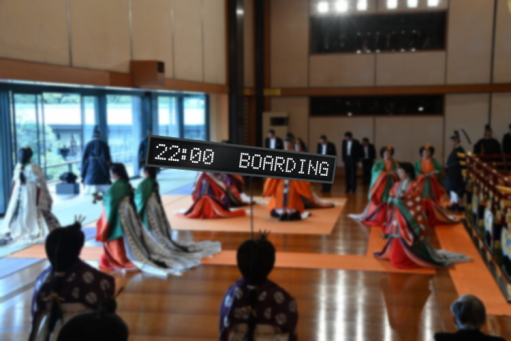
22:00
